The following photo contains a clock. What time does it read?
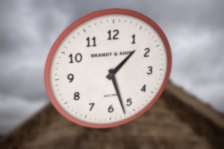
1:27
